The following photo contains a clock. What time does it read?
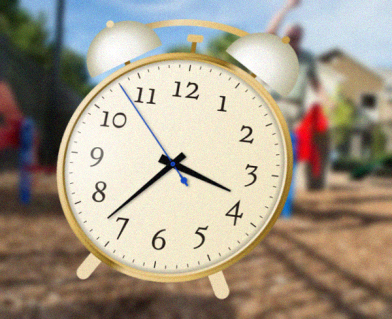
3:36:53
